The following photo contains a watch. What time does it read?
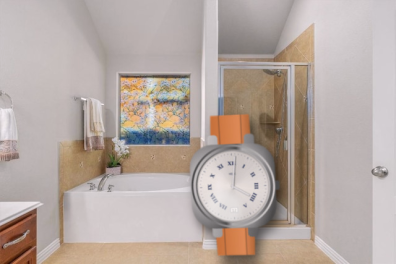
4:01
